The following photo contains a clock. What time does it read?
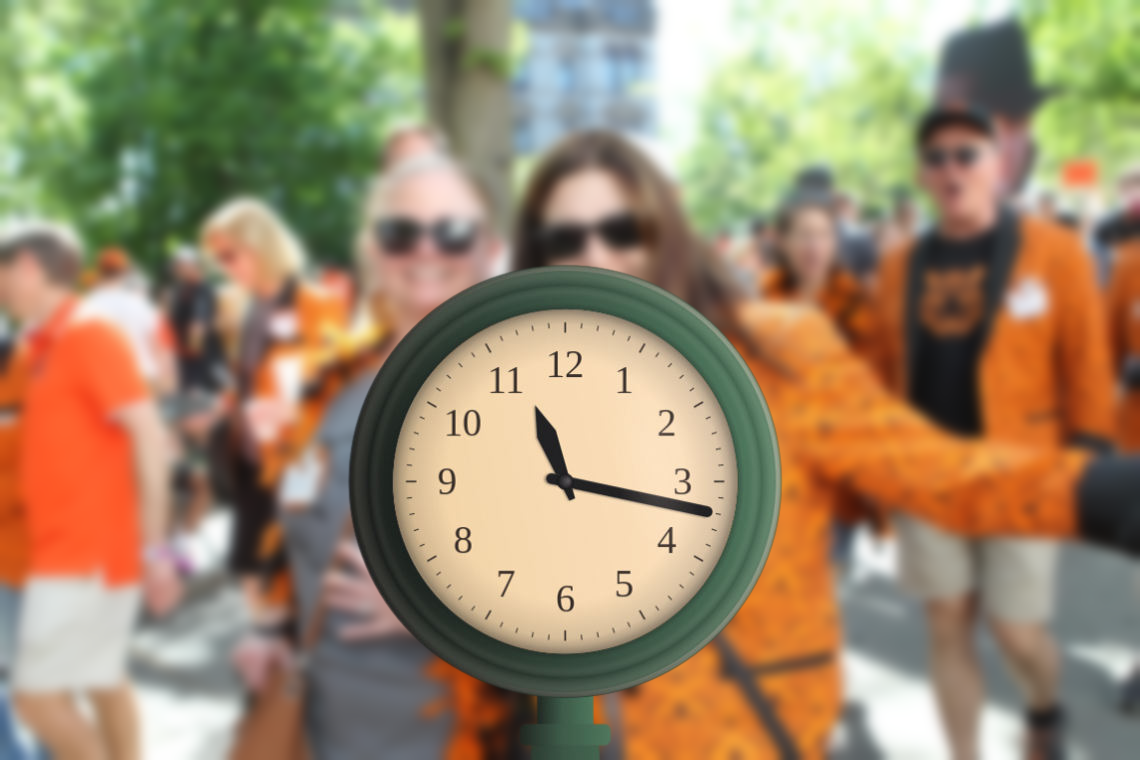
11:17
